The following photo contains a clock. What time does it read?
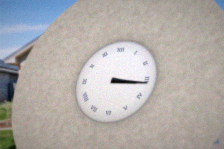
3:16
